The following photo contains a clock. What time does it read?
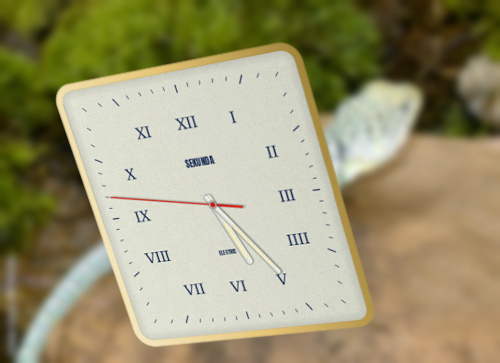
5:24:47
